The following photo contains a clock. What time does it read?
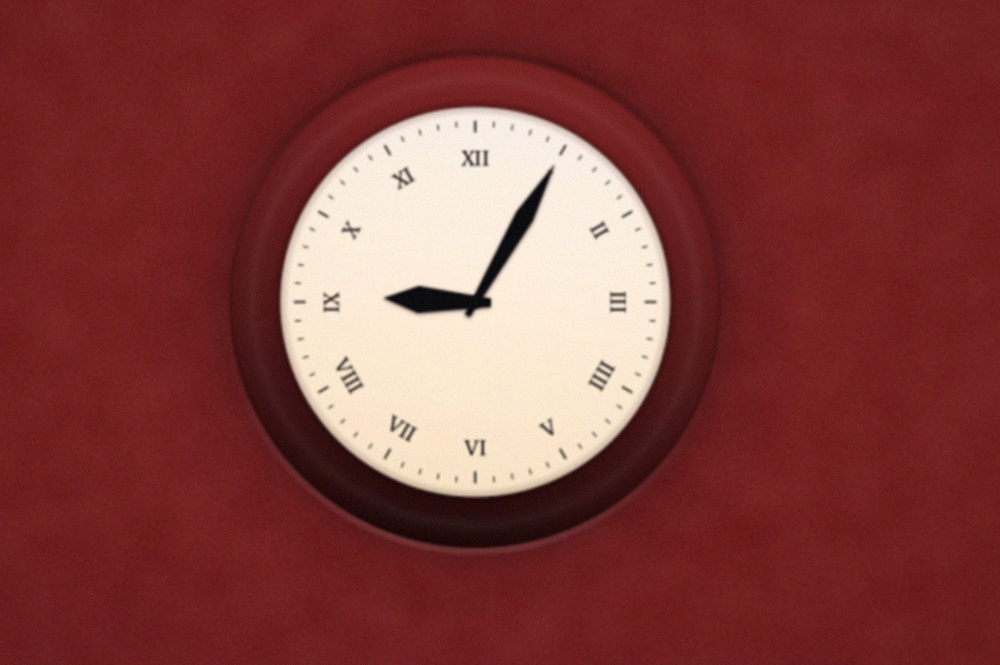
9:05
